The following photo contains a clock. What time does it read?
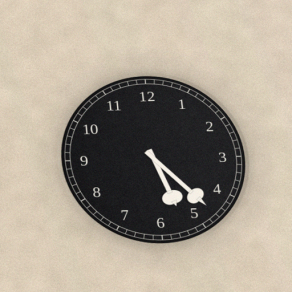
5:23
